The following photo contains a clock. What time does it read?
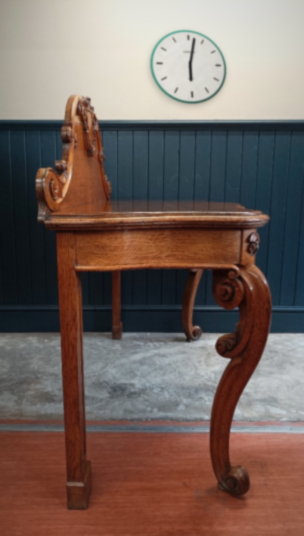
6:02
